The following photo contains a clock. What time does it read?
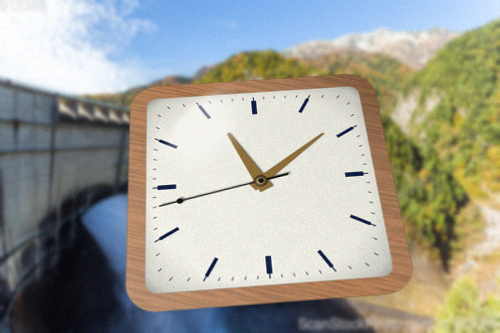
11:08:43
